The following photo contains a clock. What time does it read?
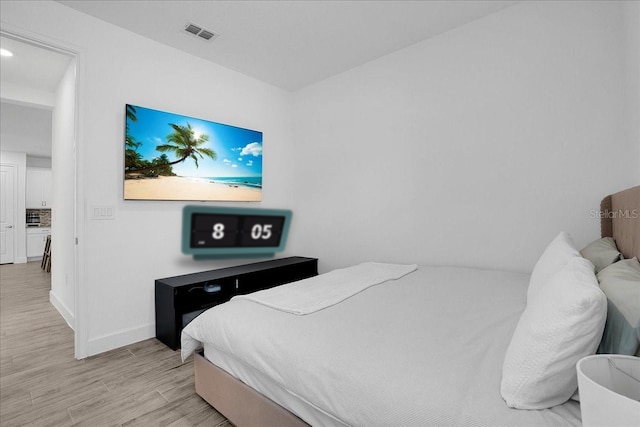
8:05
